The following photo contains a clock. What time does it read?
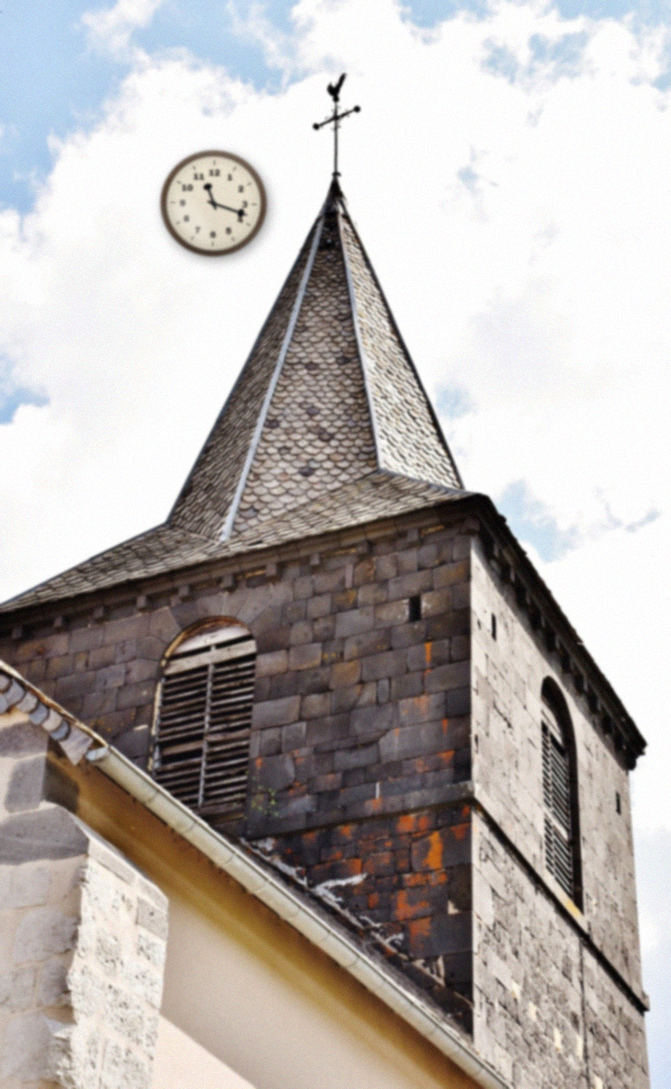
11:18
